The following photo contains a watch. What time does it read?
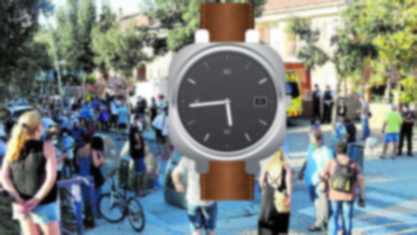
5:44
